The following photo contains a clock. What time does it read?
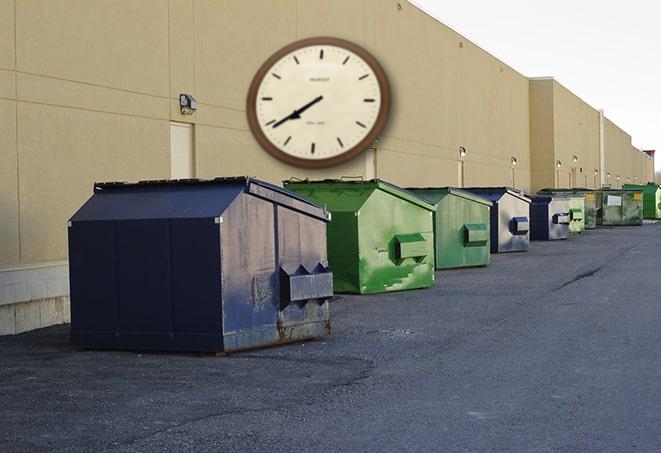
7:39
